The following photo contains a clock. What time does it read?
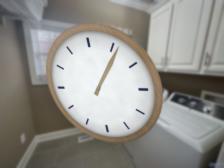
1:06
